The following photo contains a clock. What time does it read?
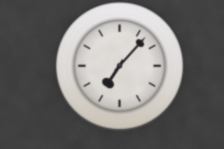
7:07
